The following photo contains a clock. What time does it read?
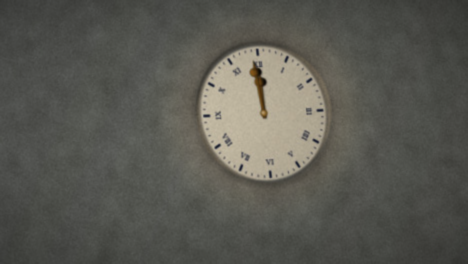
11:59
